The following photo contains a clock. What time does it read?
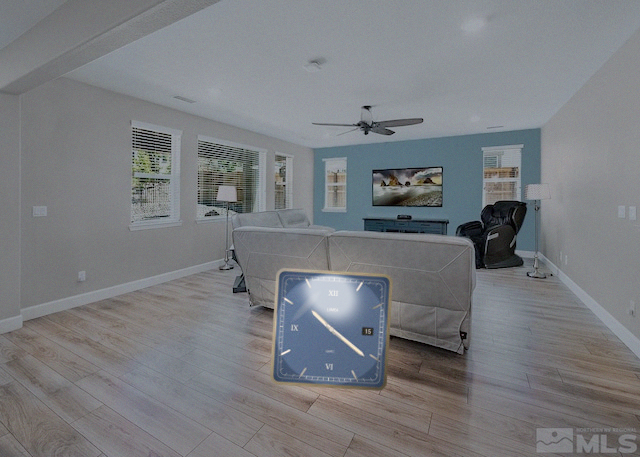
10:21
